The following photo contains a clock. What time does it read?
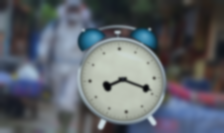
8:19
